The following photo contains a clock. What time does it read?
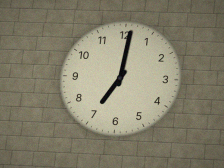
7:01
